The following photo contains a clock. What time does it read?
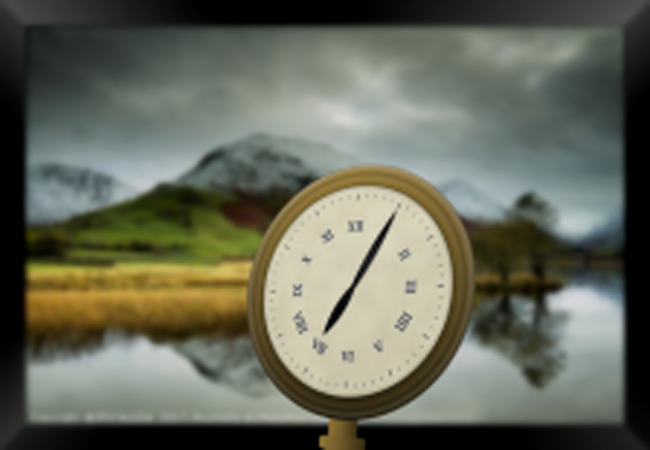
7:05
